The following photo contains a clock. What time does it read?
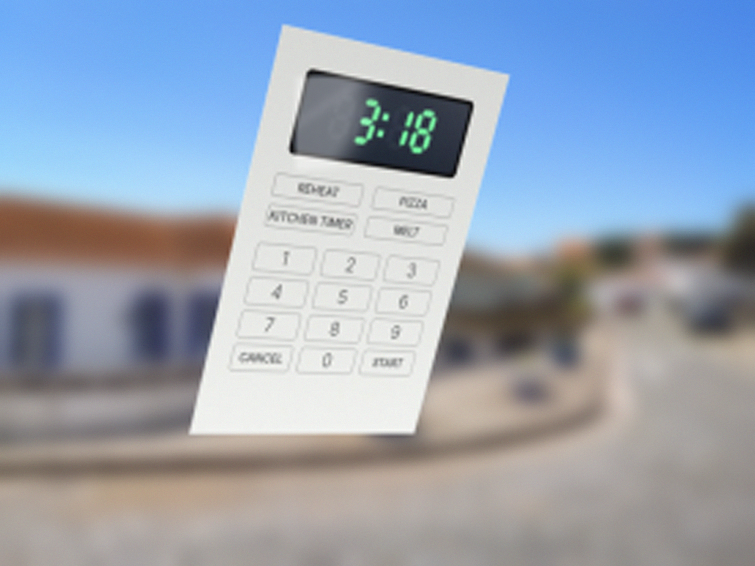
3:18
